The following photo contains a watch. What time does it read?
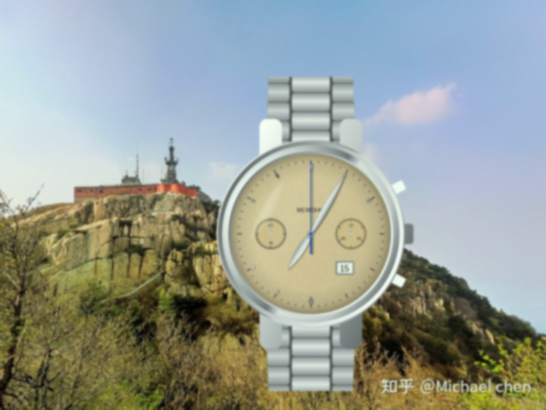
7:05
